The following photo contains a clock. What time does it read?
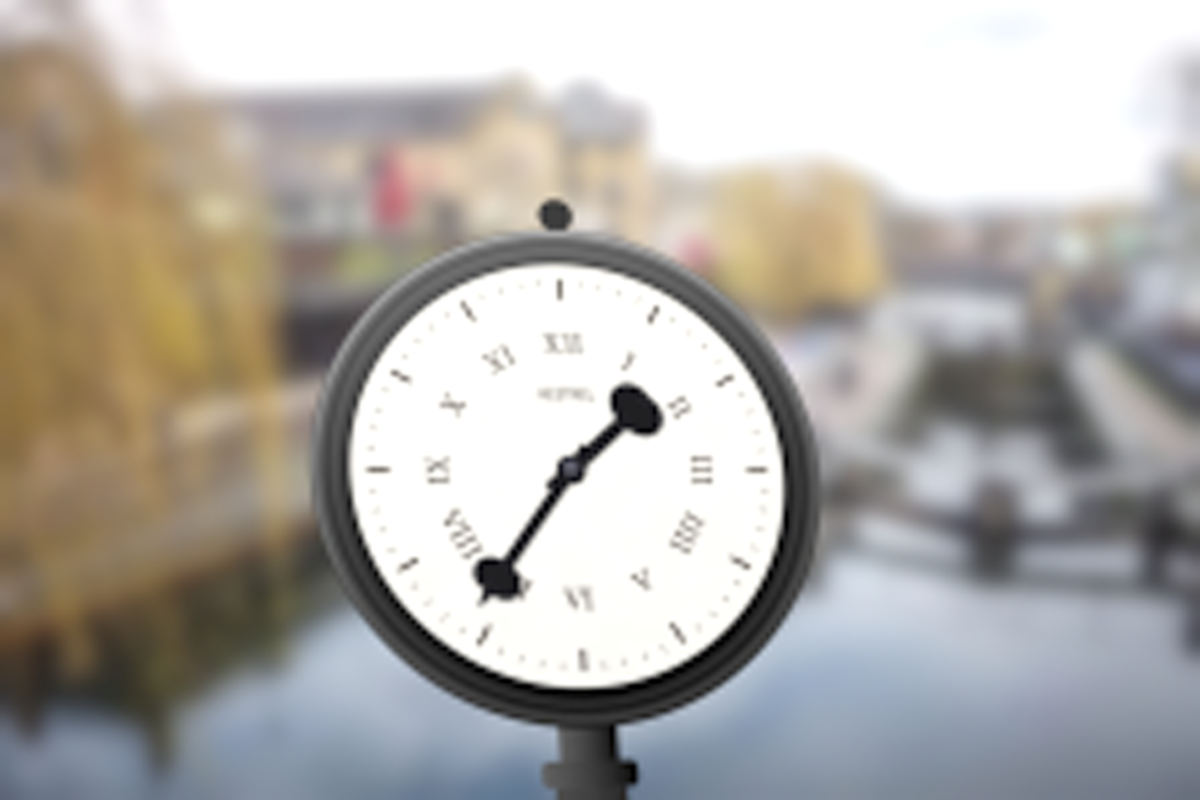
1:36
